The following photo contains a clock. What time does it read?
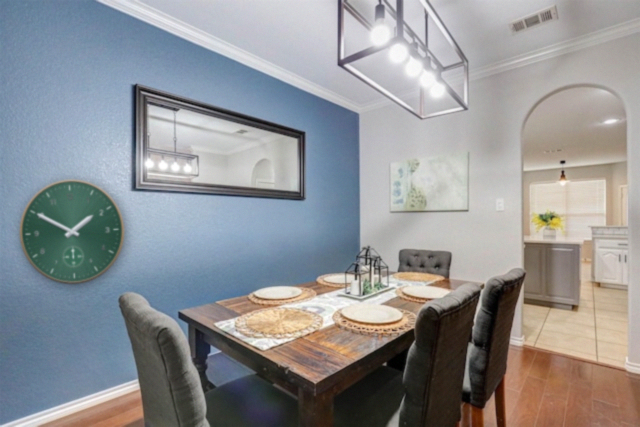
1:50
